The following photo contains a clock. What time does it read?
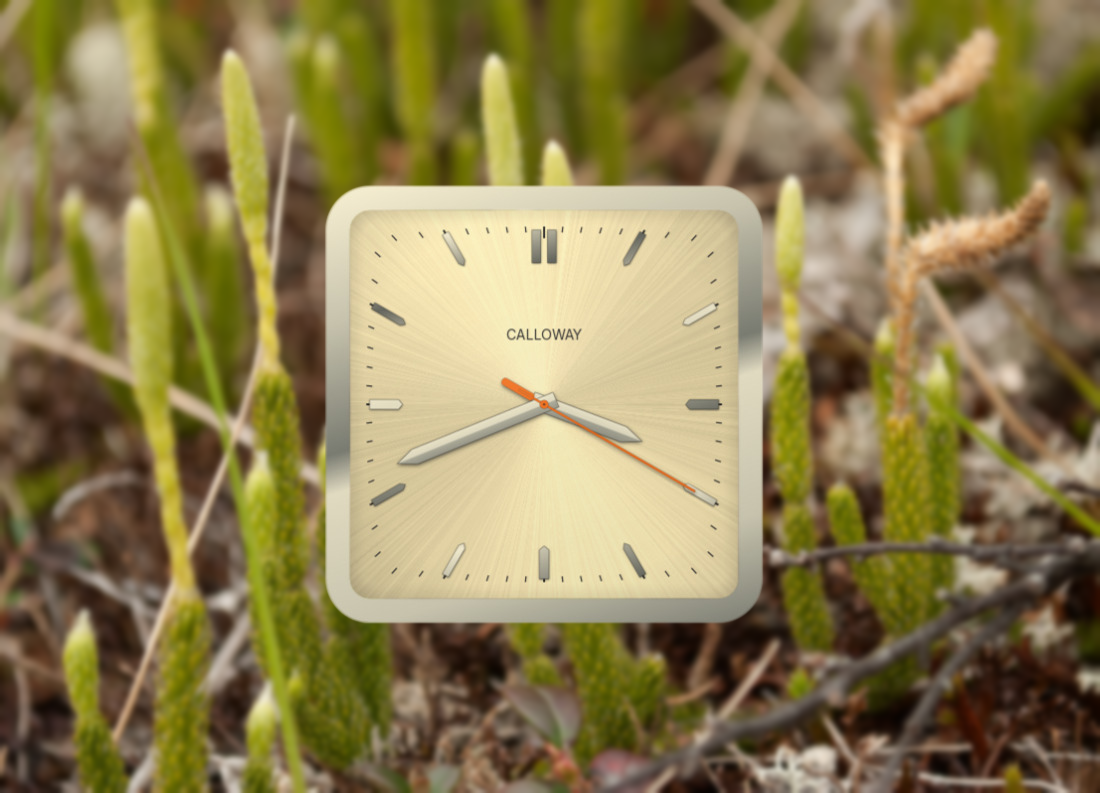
3:41:20
